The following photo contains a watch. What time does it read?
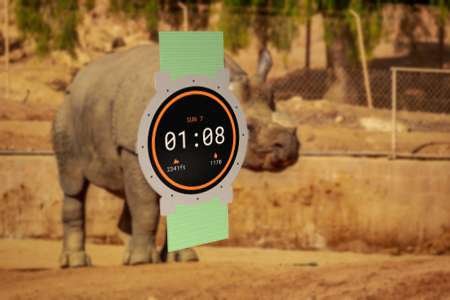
1:08
